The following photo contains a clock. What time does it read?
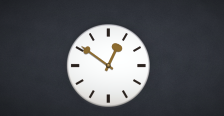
12:51
